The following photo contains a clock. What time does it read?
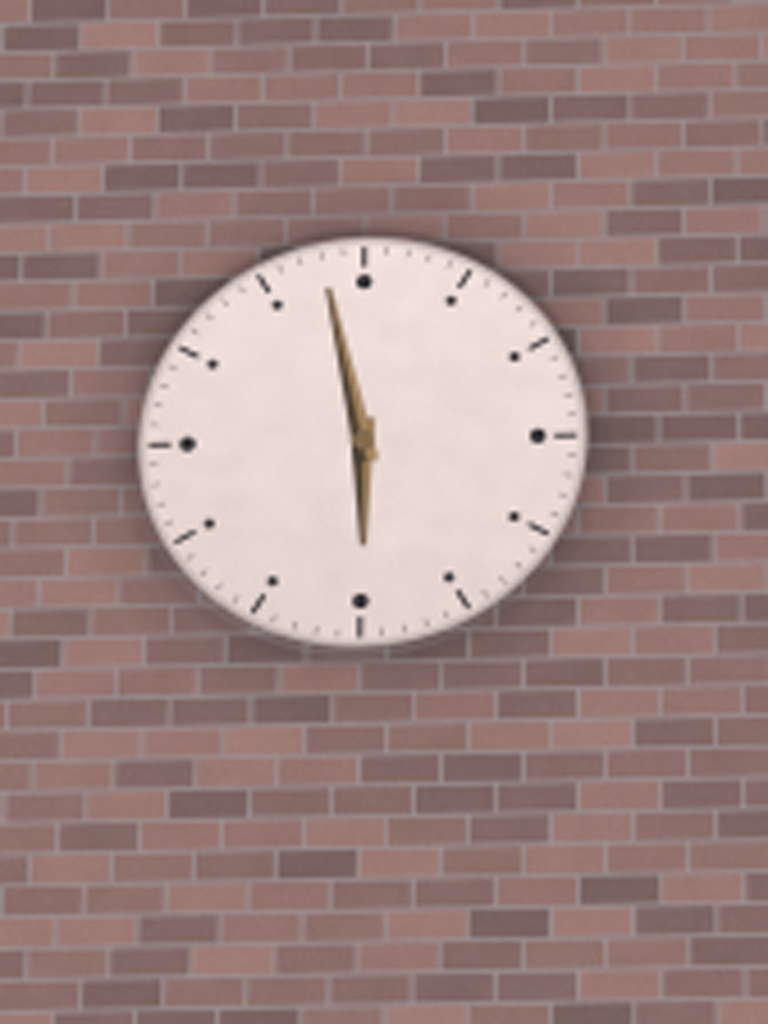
5:58
